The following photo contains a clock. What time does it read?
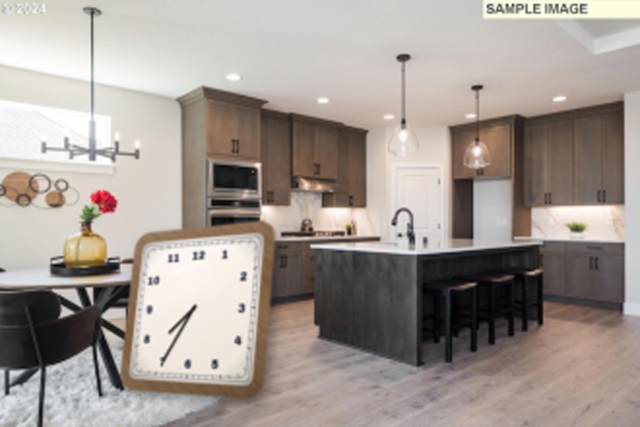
7:35
